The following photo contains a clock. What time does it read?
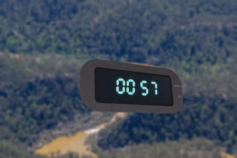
0:57
